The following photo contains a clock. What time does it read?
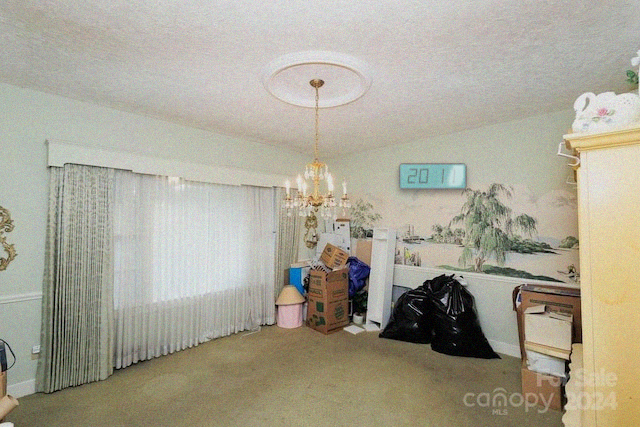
20:11
